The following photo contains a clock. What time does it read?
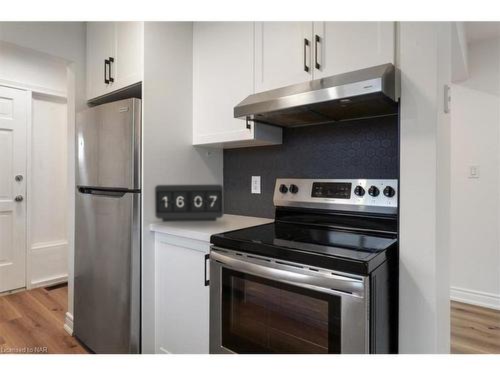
16:07
